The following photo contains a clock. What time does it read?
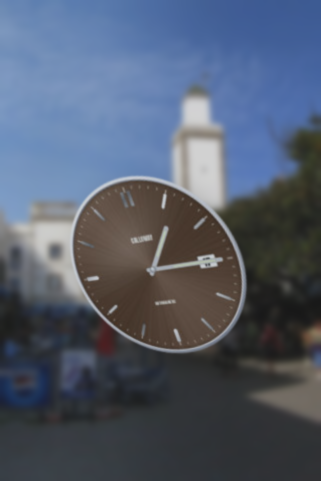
1:15
